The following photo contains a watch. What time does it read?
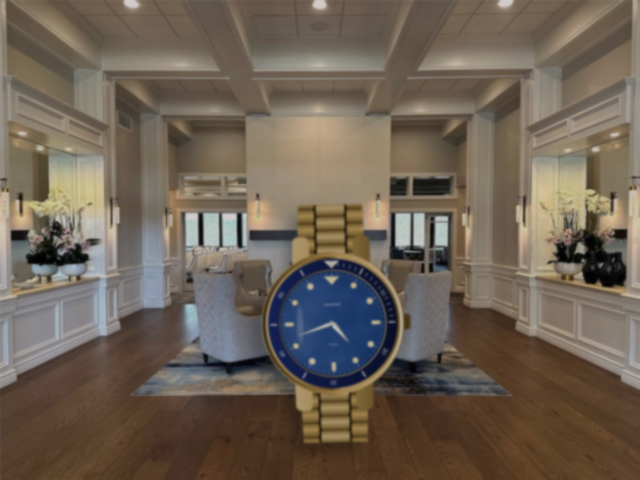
4:42
